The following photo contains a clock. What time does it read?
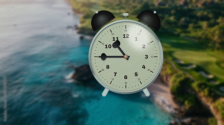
10:45
